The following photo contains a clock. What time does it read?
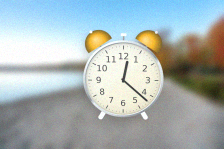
12:22
